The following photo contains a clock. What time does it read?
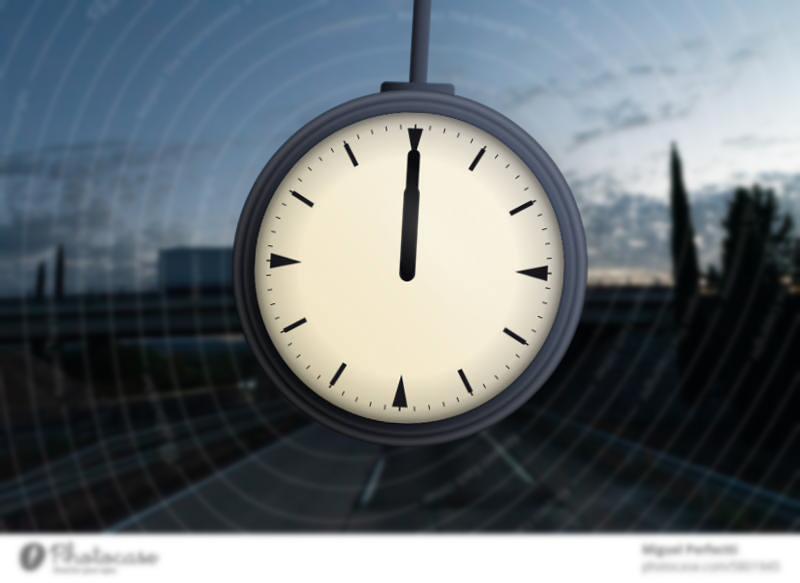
12:00
